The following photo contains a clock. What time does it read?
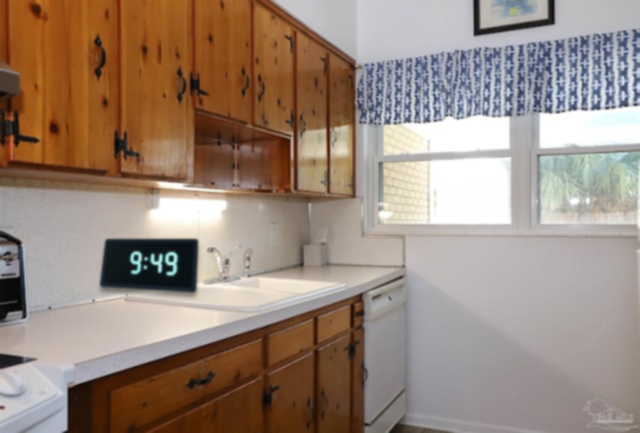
9:49
